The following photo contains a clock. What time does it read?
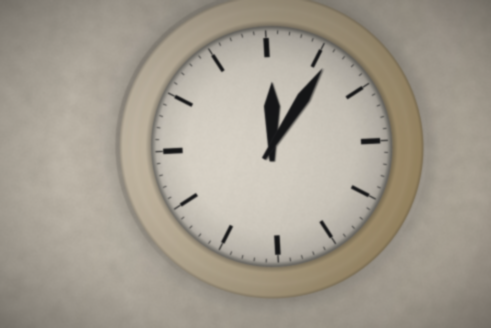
12:06
